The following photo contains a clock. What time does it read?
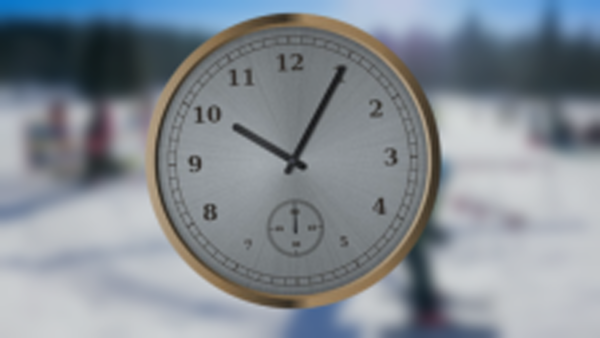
10:05
